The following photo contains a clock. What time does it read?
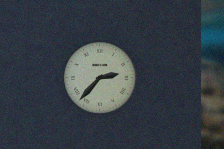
2:37
